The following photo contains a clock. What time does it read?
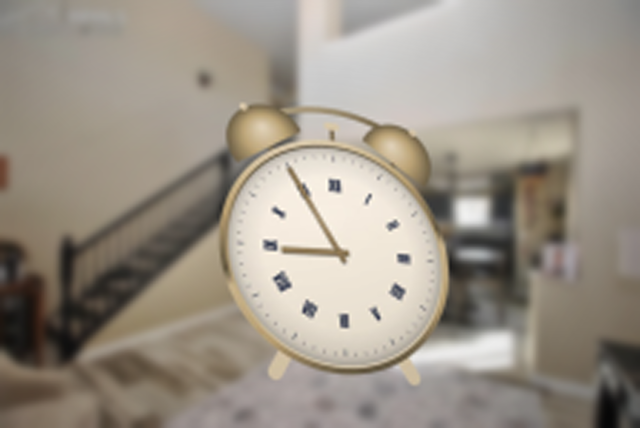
8:55
